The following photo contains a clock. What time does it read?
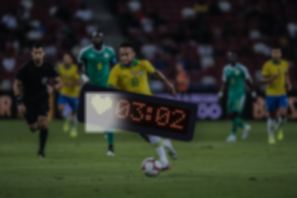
3:02
